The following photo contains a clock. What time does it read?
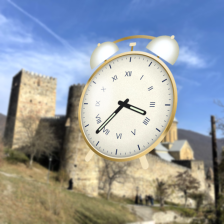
3:37
